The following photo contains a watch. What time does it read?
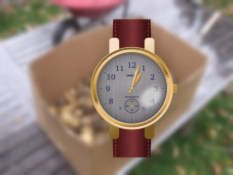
1:03
